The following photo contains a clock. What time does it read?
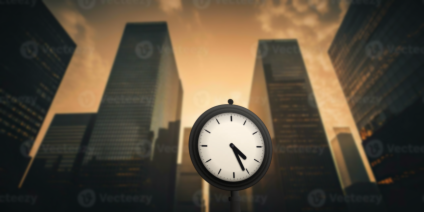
4:26
